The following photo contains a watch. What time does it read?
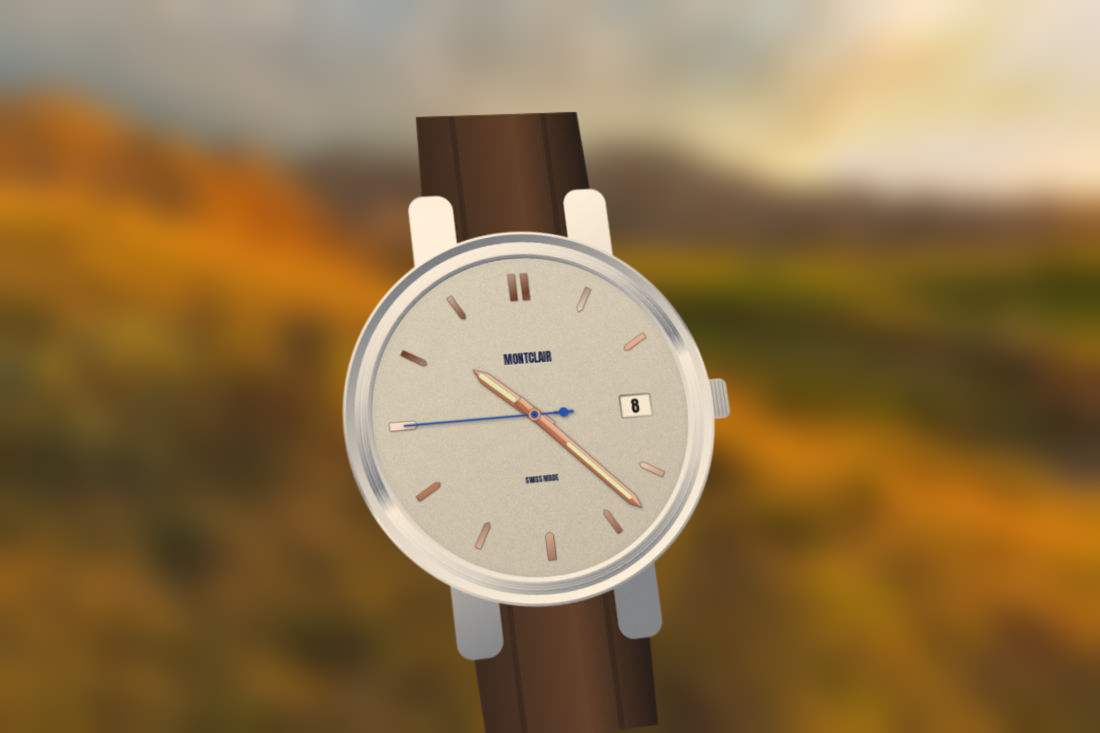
10:22:45
